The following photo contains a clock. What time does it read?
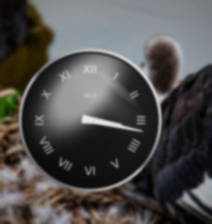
3:17
